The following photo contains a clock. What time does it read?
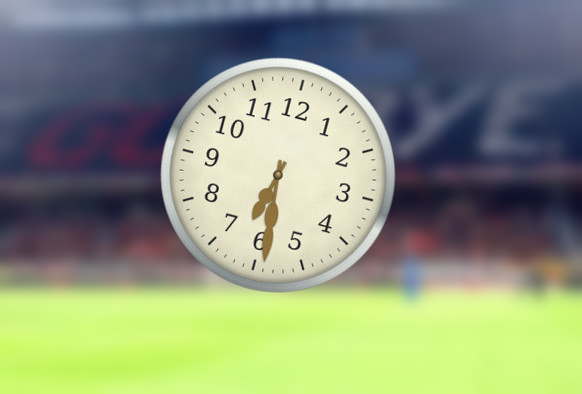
6:29
